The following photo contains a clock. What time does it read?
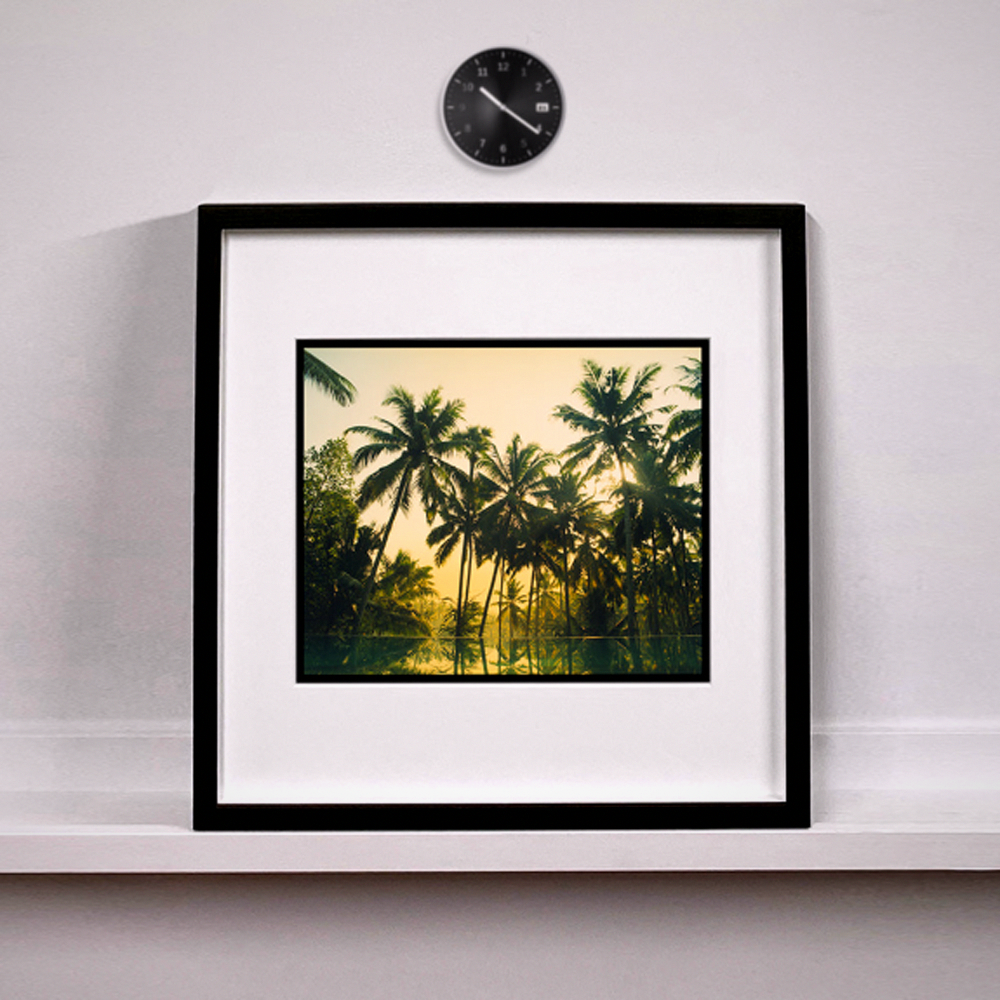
10:21
